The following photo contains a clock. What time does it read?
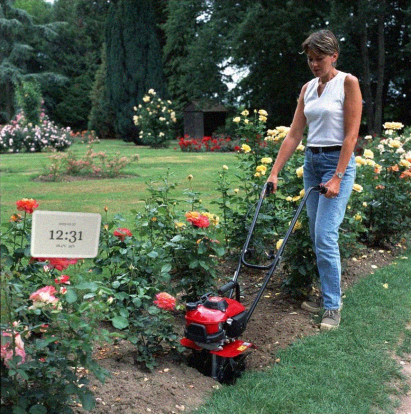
12:31
